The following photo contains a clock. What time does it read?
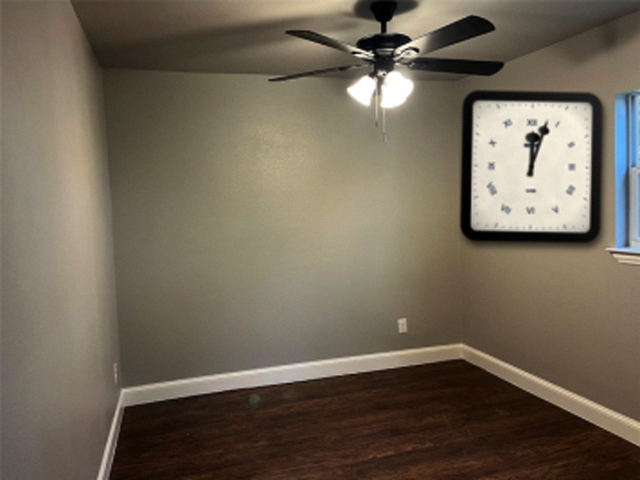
12:03
